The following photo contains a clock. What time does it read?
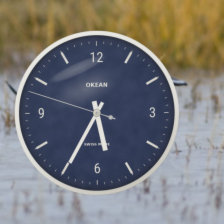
5:34:48
